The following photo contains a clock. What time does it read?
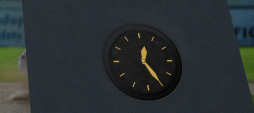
12:25
